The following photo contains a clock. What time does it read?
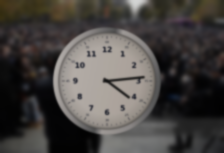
4:14
